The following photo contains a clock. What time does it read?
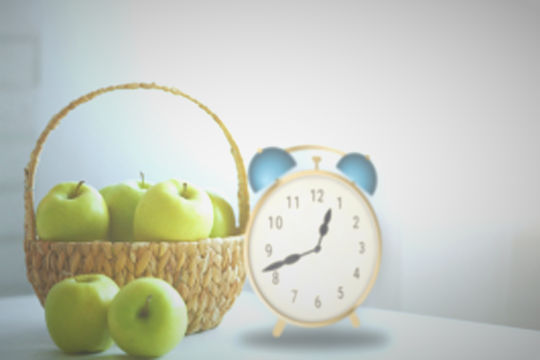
12:42
